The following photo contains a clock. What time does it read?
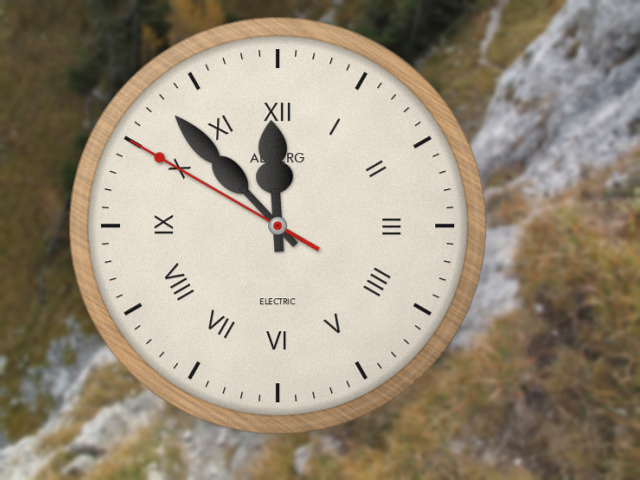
11:52:50
